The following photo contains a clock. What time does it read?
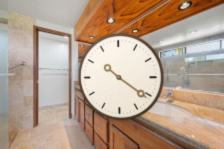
10:21
